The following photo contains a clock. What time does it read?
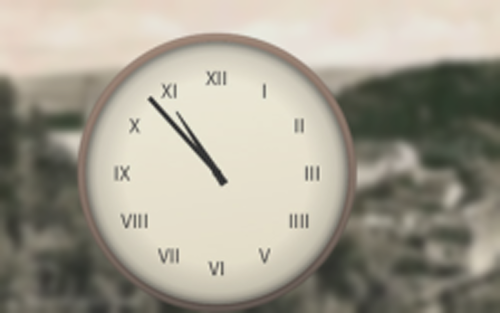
10:53
